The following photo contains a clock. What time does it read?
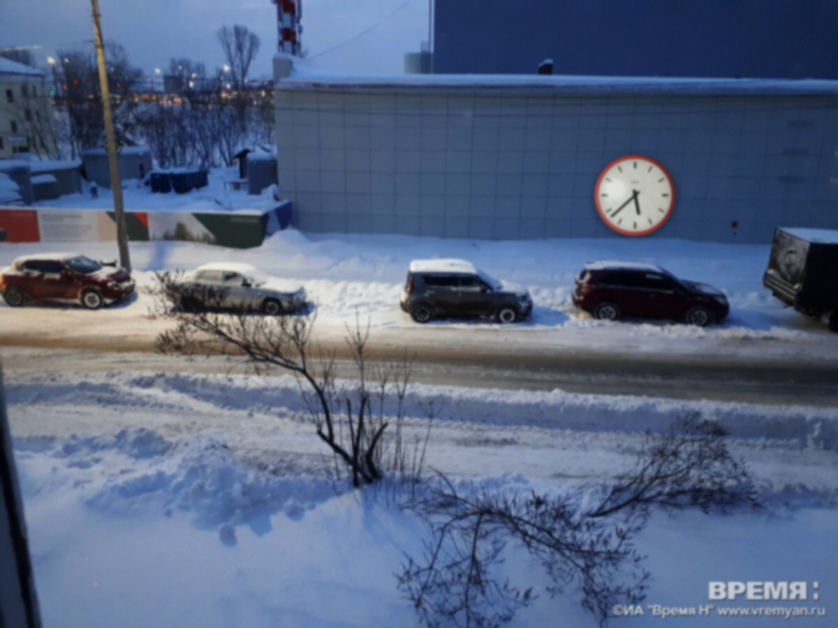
5:38
